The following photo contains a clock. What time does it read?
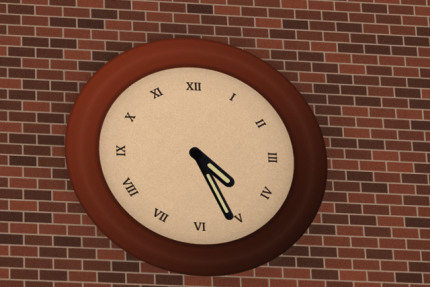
4:26
